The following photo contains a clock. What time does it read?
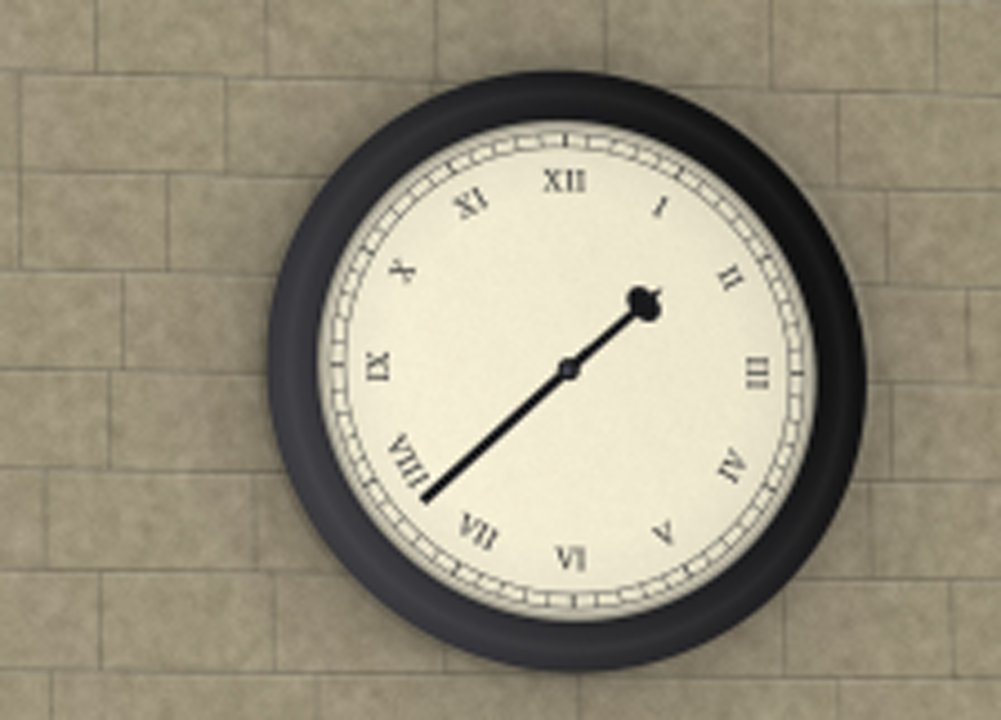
1:38
